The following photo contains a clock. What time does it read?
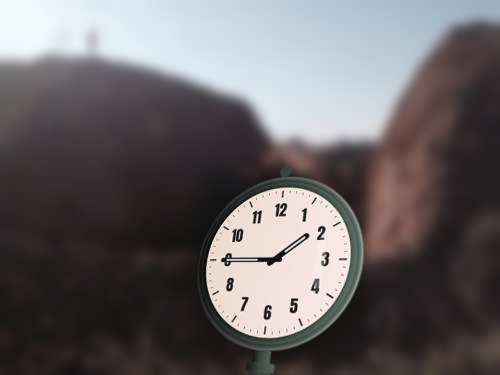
1:45
